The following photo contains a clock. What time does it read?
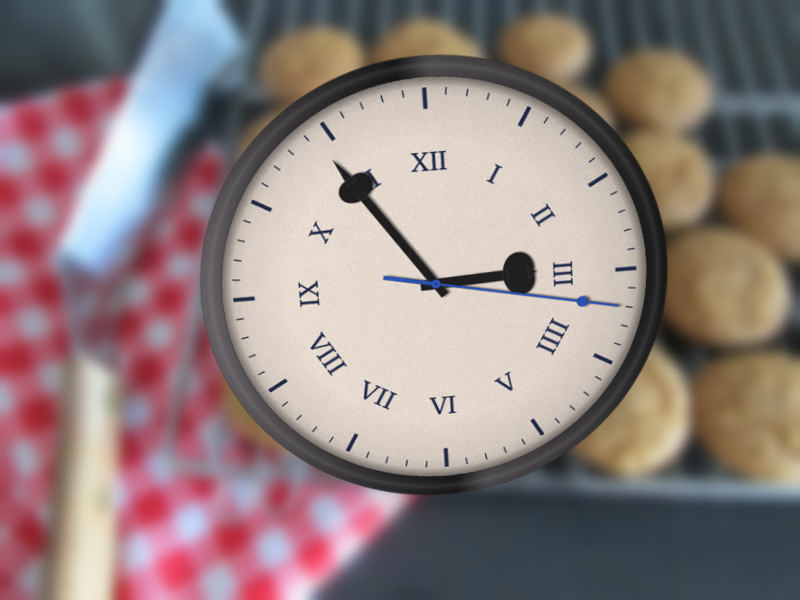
2:54:17
